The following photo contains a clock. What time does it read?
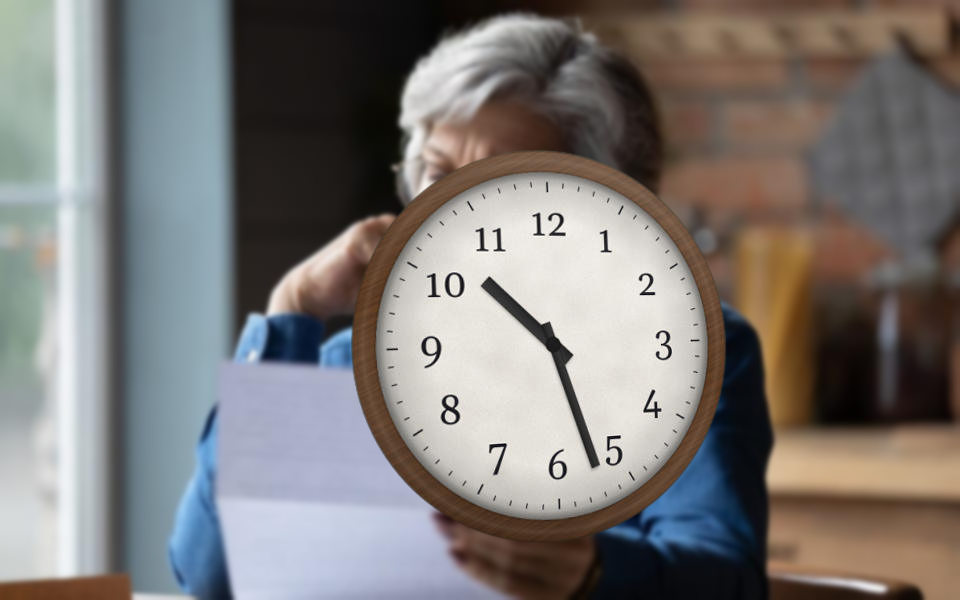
10:27
